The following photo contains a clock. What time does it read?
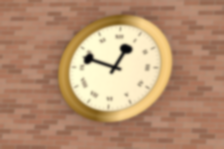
12:48
